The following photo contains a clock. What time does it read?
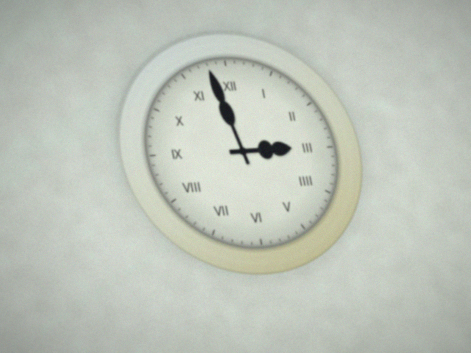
2:58
